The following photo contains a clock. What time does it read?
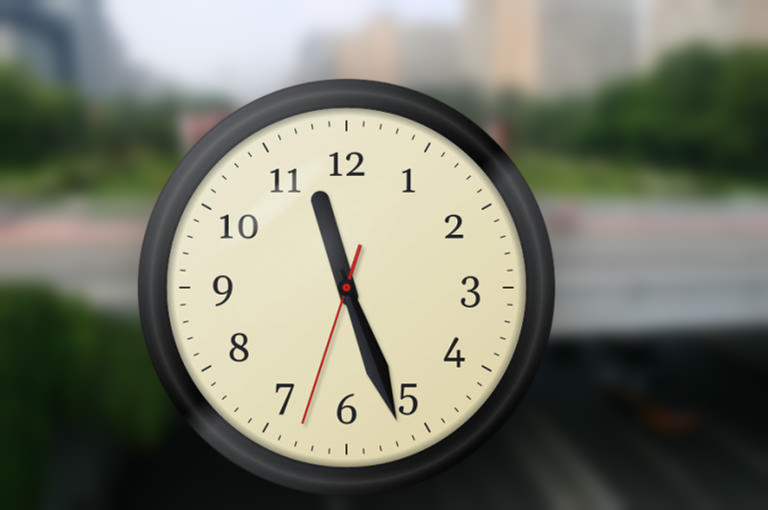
11:26:33
